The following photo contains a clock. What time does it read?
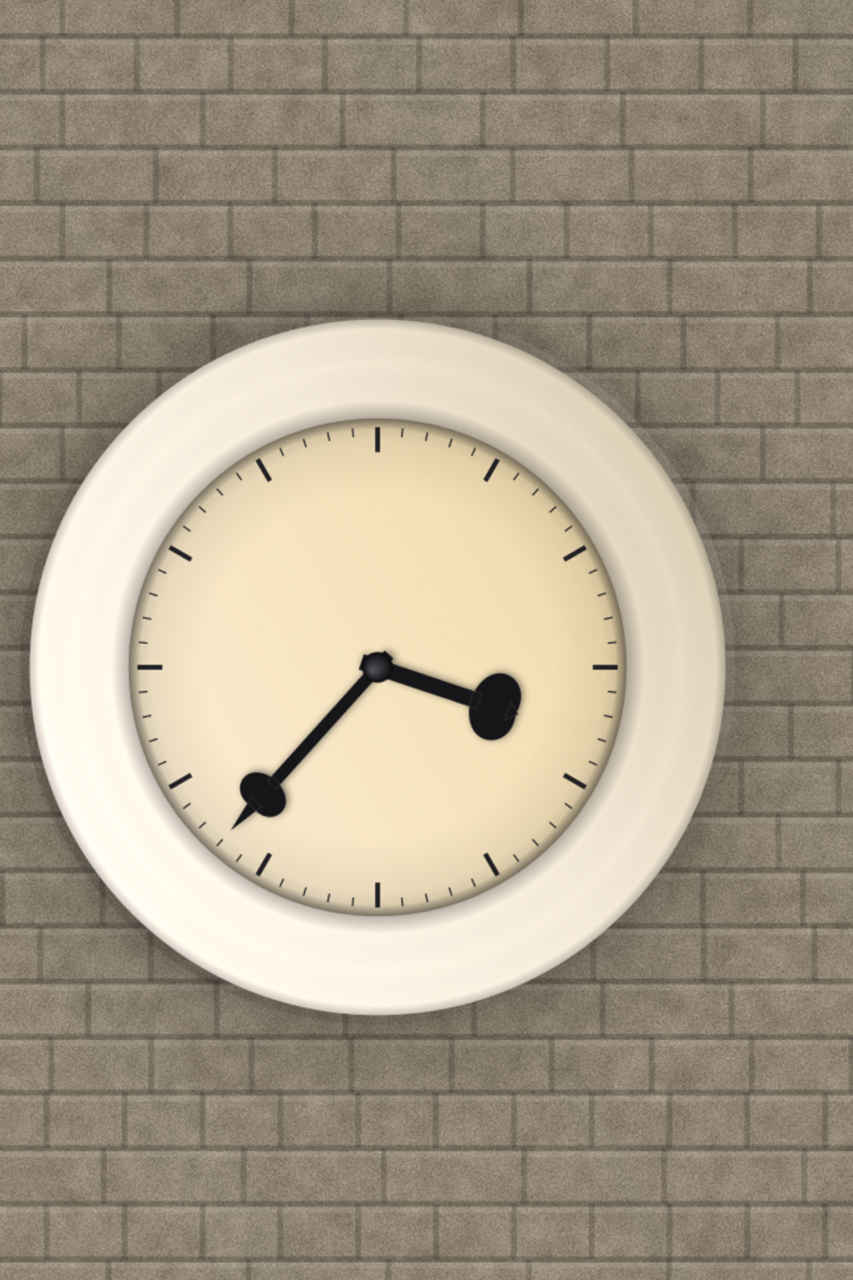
3:37
